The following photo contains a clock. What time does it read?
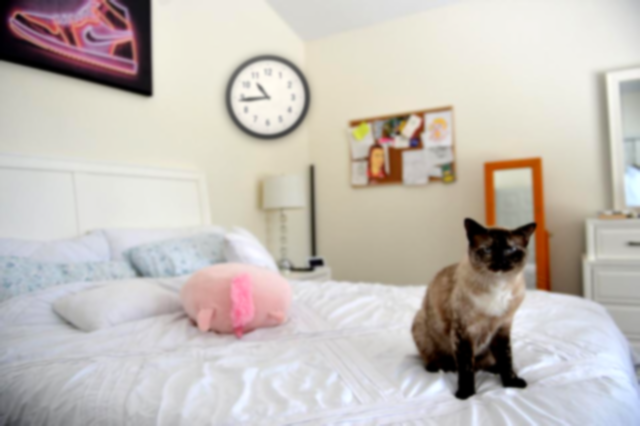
10:44
